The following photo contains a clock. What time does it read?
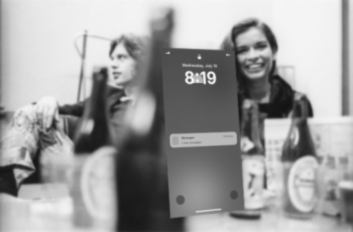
8:19
